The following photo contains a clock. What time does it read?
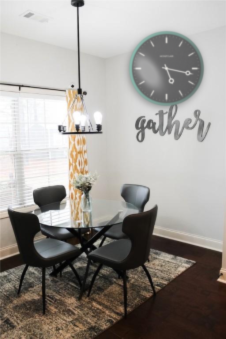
5:17
